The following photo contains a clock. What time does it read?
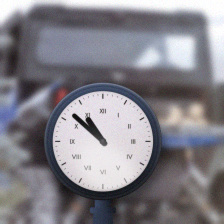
10:52
